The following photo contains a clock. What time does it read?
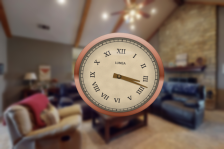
3:18
